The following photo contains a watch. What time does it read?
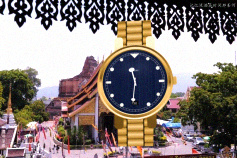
11:31
